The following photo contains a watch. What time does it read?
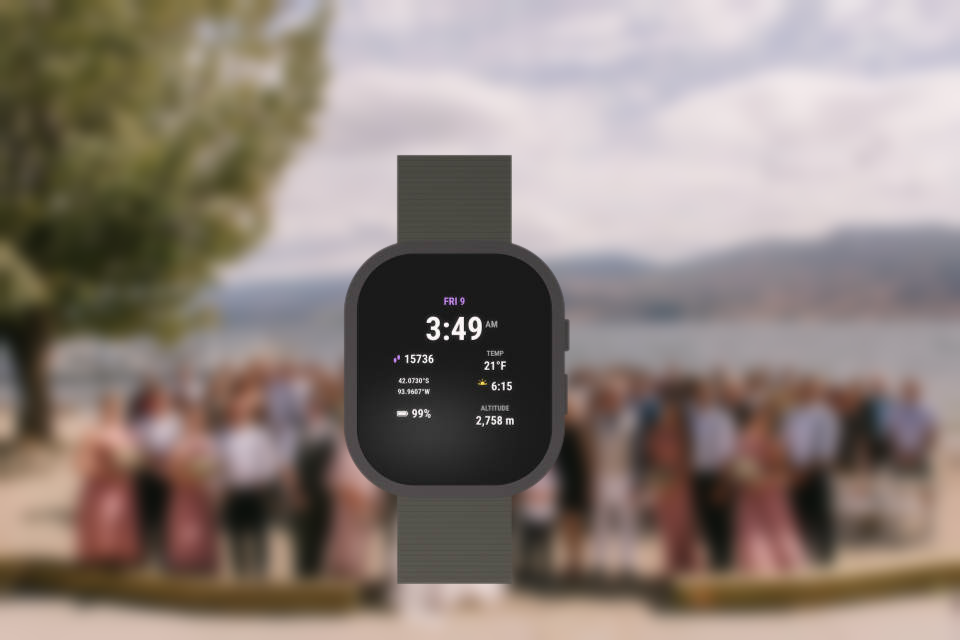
3:49
